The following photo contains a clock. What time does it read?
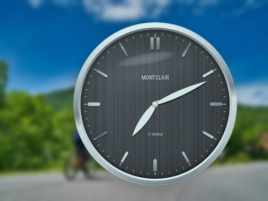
7:11
